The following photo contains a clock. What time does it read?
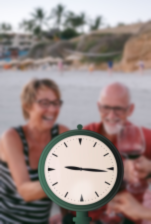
9:16
